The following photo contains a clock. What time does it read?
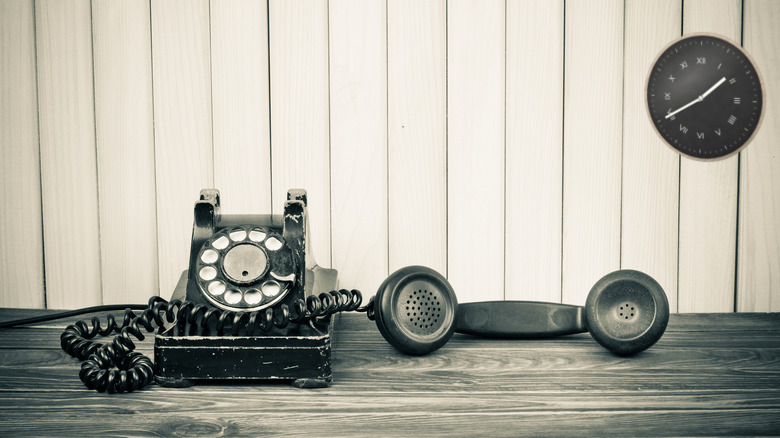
1:40
